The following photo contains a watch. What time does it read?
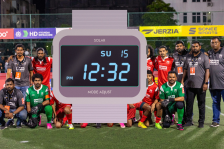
12:32
